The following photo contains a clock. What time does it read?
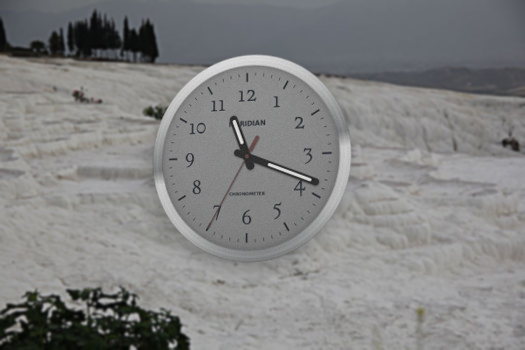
11:18:35
